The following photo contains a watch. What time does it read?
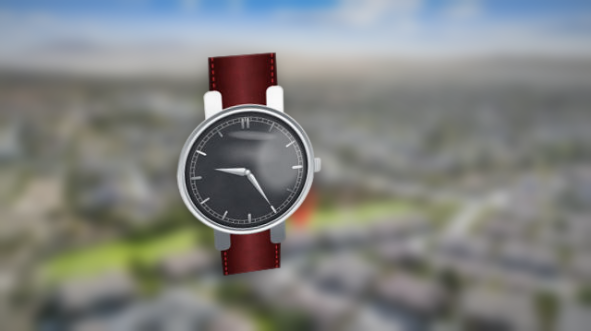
9:25
